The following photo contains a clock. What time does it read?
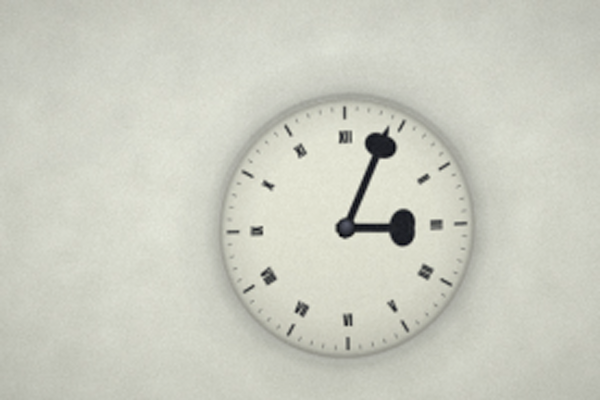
3:04
